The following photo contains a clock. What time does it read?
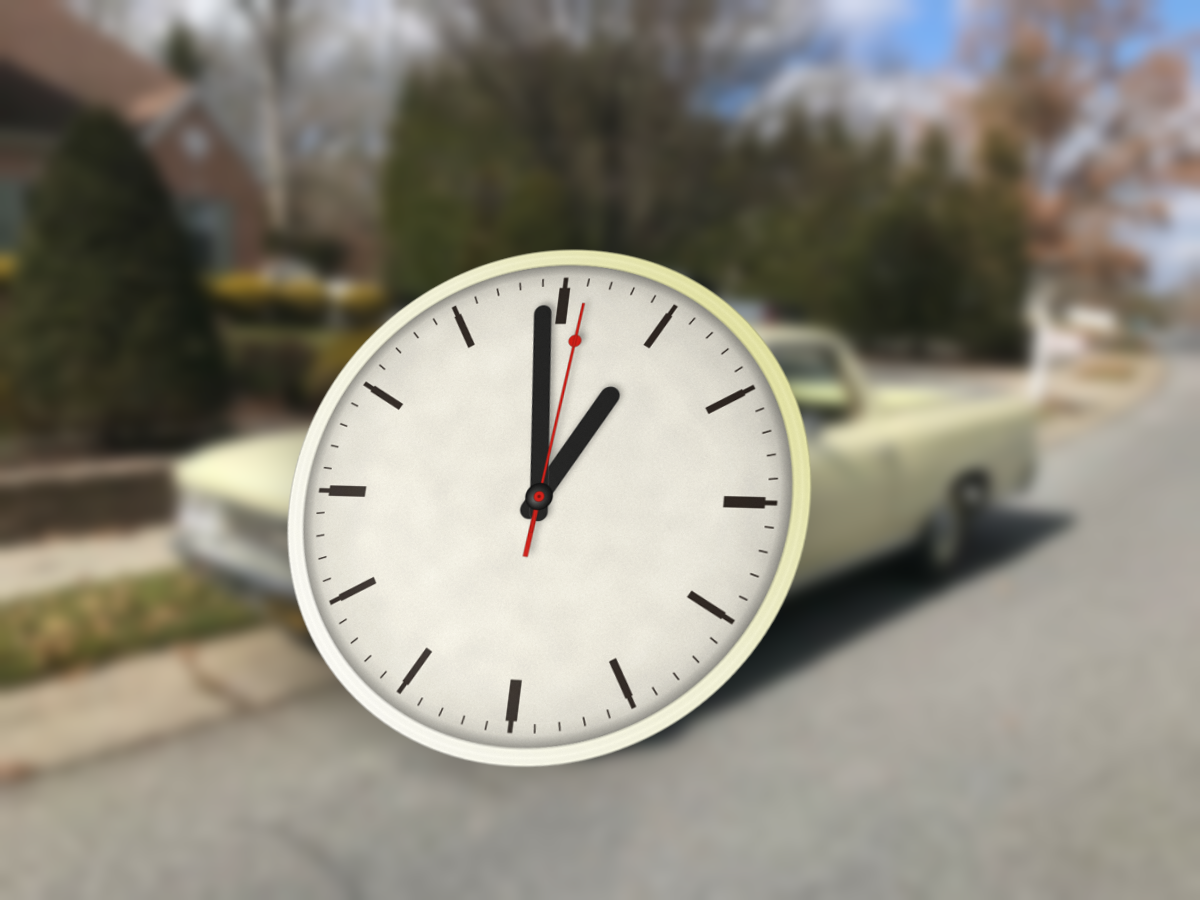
12:59:01
